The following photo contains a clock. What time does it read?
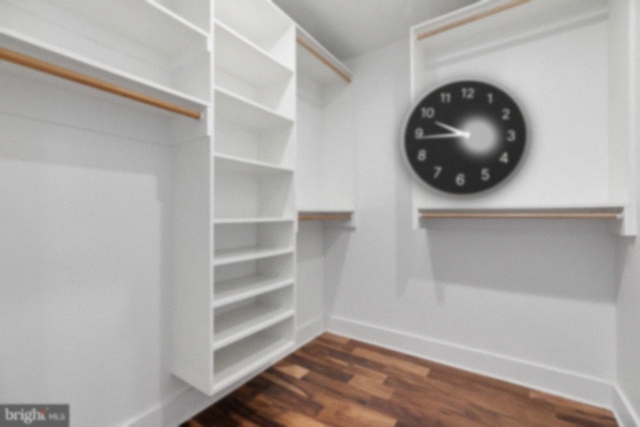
9:44
